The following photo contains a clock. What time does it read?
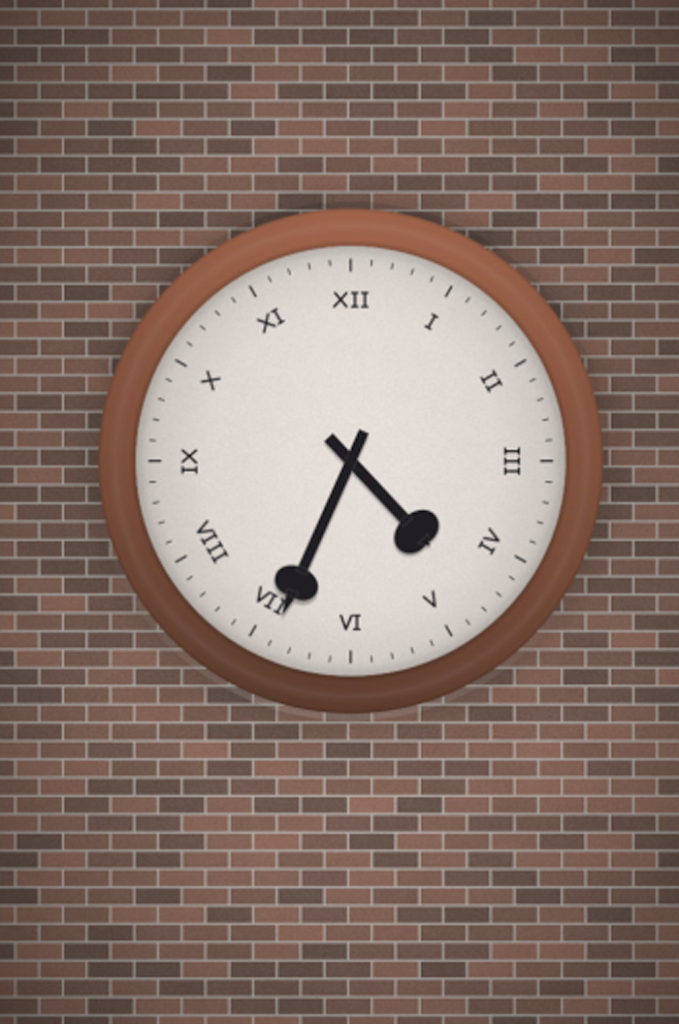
4:34
